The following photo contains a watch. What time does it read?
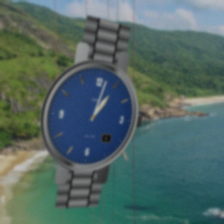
1:02
